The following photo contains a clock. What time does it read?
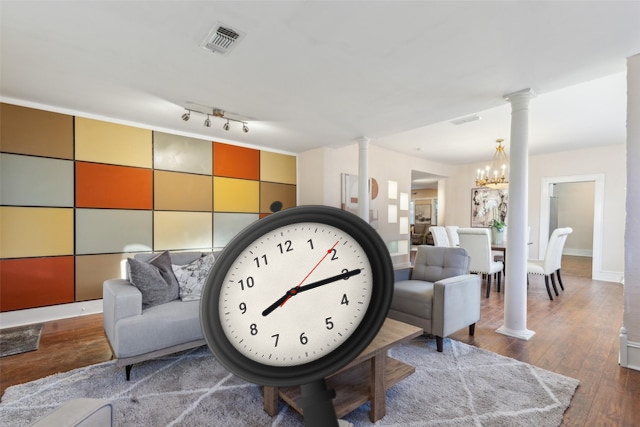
8:15:09
